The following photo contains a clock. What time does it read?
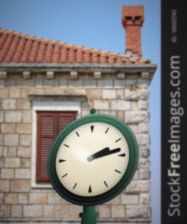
2:13
